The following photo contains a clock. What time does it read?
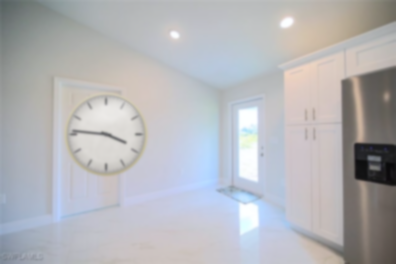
3:46
